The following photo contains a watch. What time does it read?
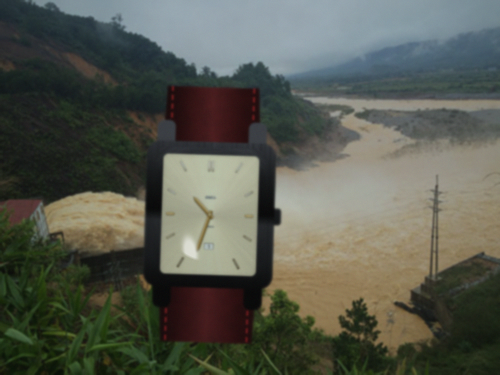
10:33
